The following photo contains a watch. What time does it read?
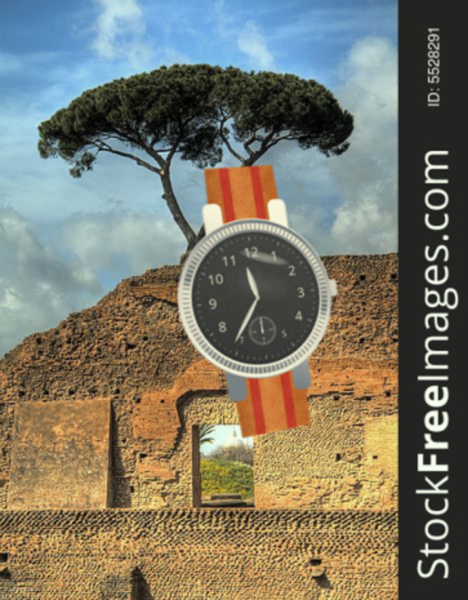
11:36
